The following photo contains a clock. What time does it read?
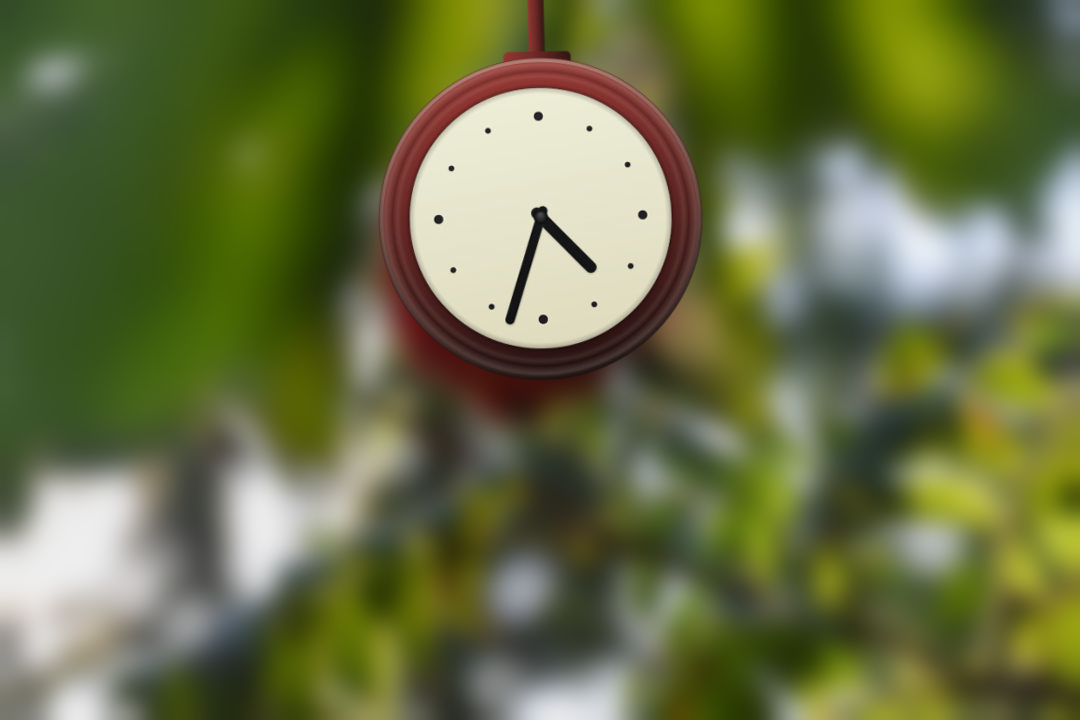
4:33
